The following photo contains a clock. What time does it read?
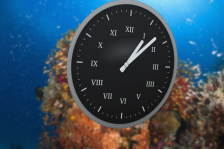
1:08
